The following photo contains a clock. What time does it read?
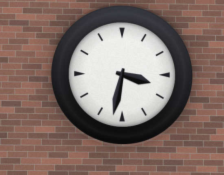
3:32
